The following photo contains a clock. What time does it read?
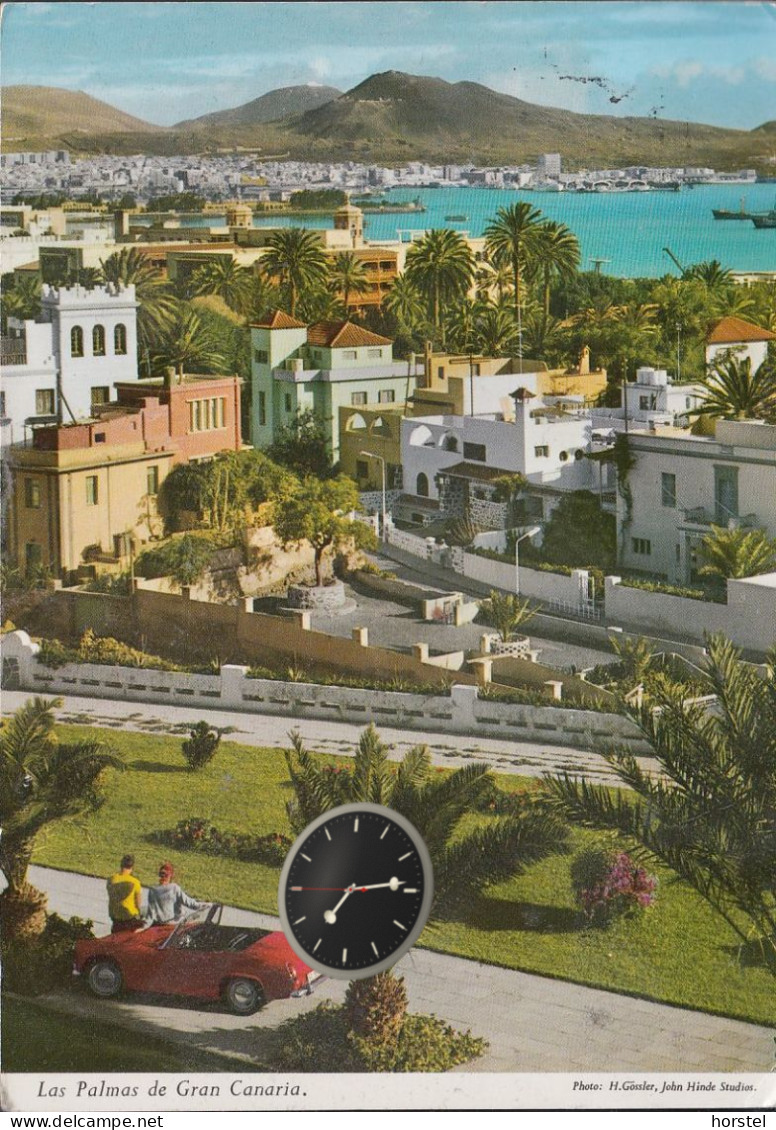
7:13:45
